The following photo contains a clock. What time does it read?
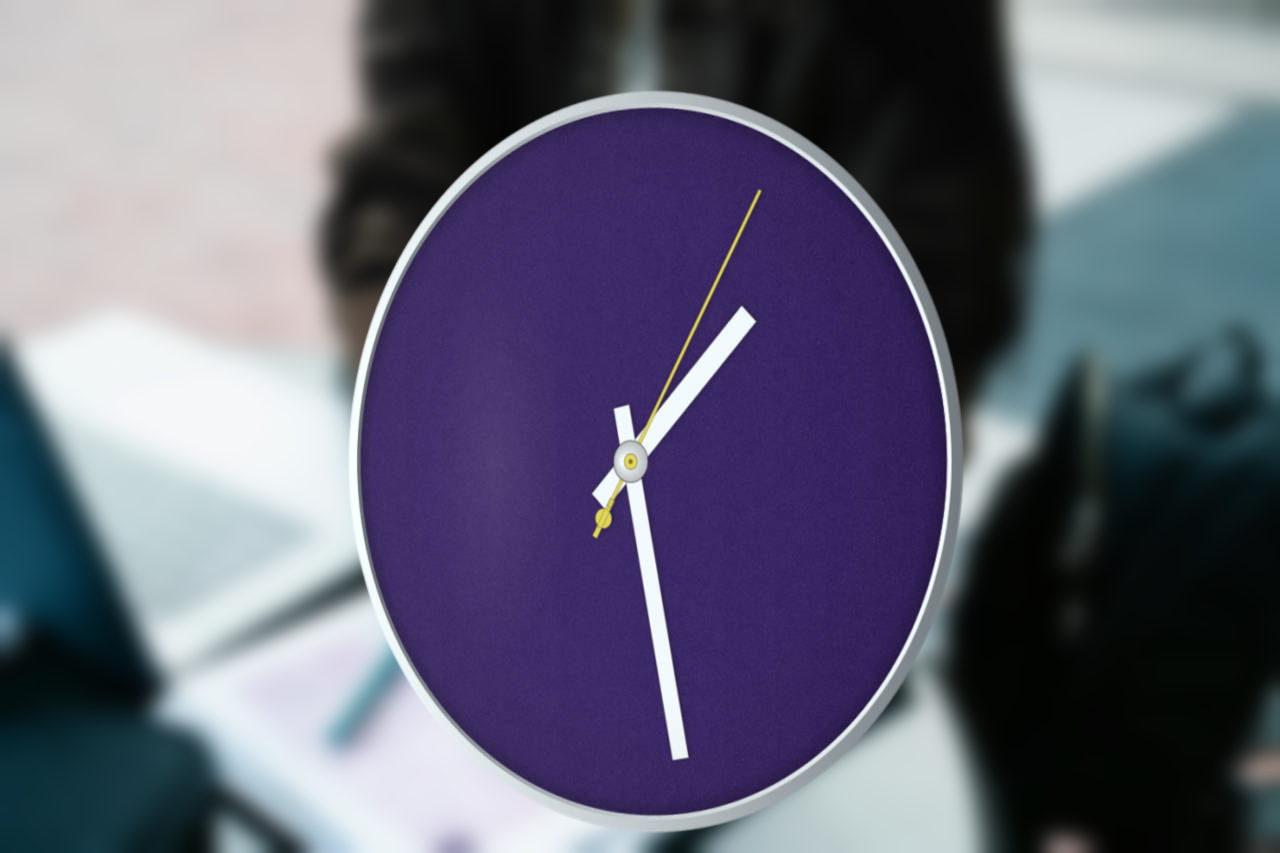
1:28:05
